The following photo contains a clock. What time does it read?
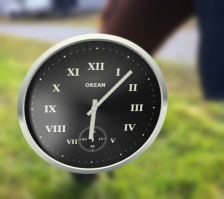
6:07
